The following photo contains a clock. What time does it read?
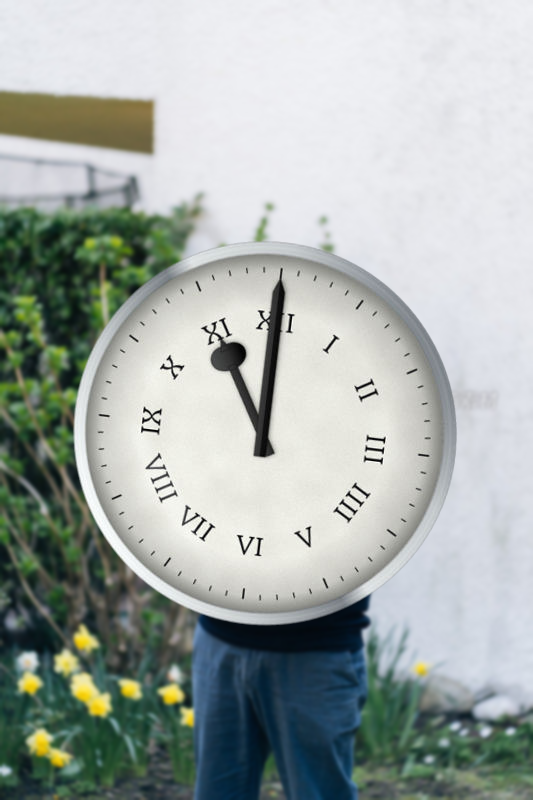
11:00
